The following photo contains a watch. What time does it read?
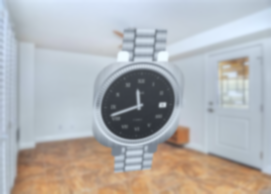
11:42
